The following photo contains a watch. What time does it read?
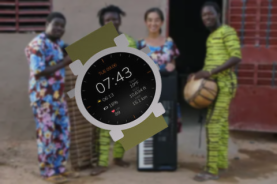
7:43
